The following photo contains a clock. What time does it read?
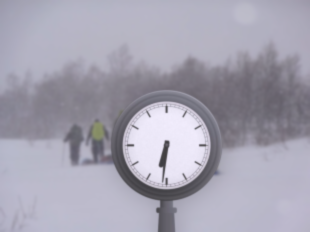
6:31
